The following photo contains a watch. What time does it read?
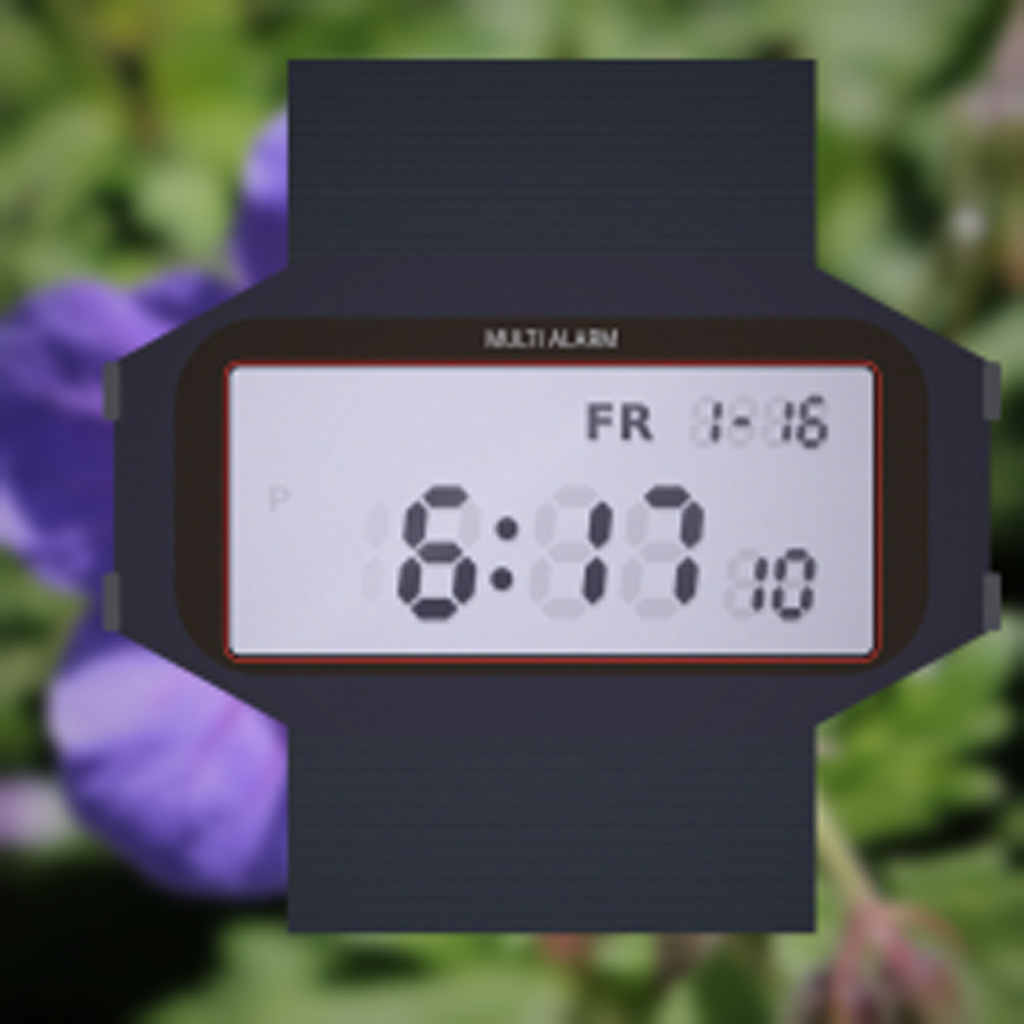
6:17:10
